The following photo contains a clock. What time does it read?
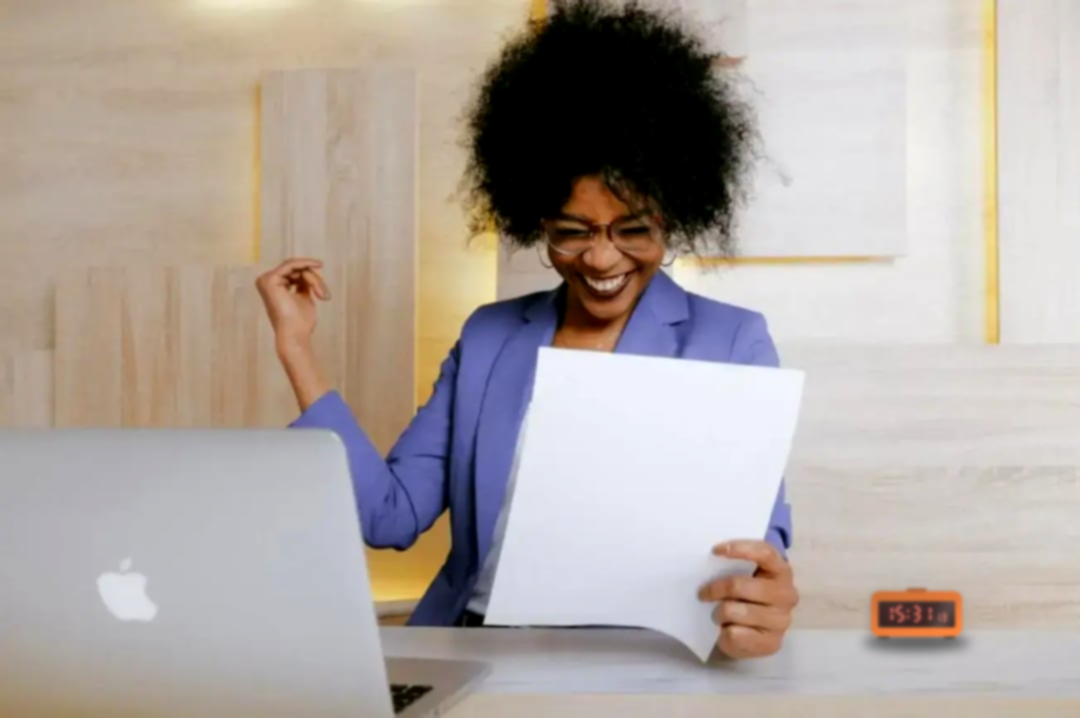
15:31
